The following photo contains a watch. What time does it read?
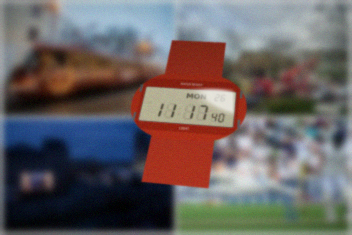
11:17
